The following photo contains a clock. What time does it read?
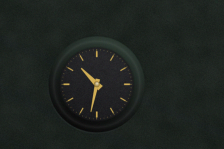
10:32
